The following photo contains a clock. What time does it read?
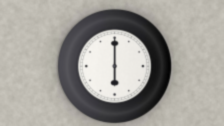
6:00
